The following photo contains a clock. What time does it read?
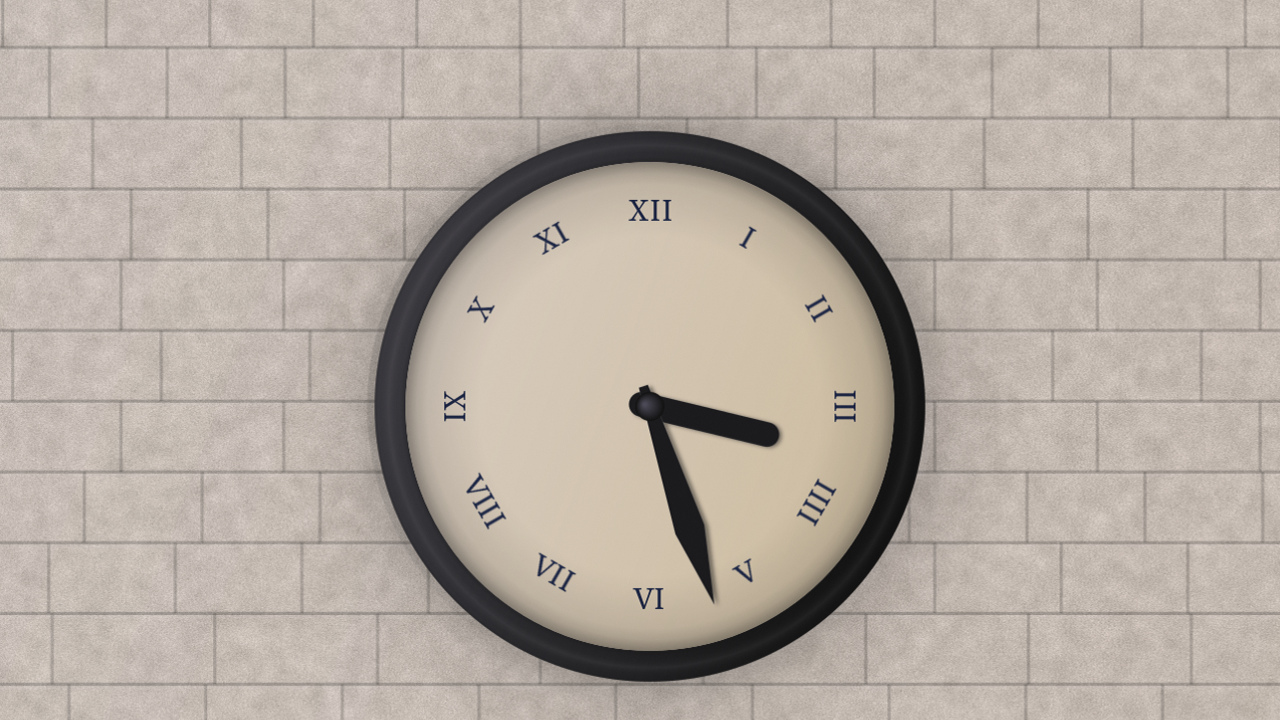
3:27
